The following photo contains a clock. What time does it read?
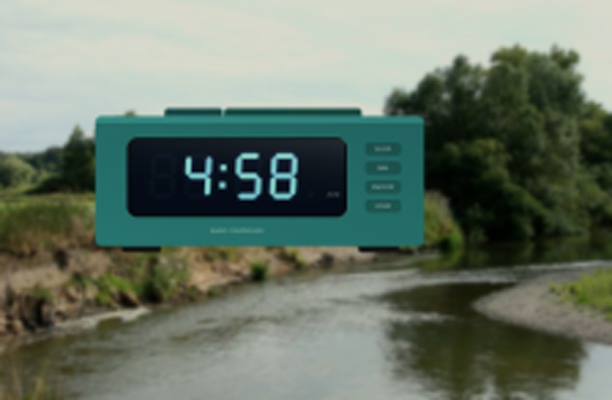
4:58
